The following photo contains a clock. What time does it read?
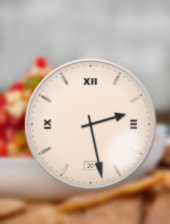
2:28
